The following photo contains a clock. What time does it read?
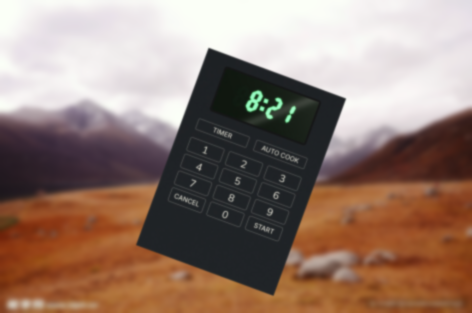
8:21
